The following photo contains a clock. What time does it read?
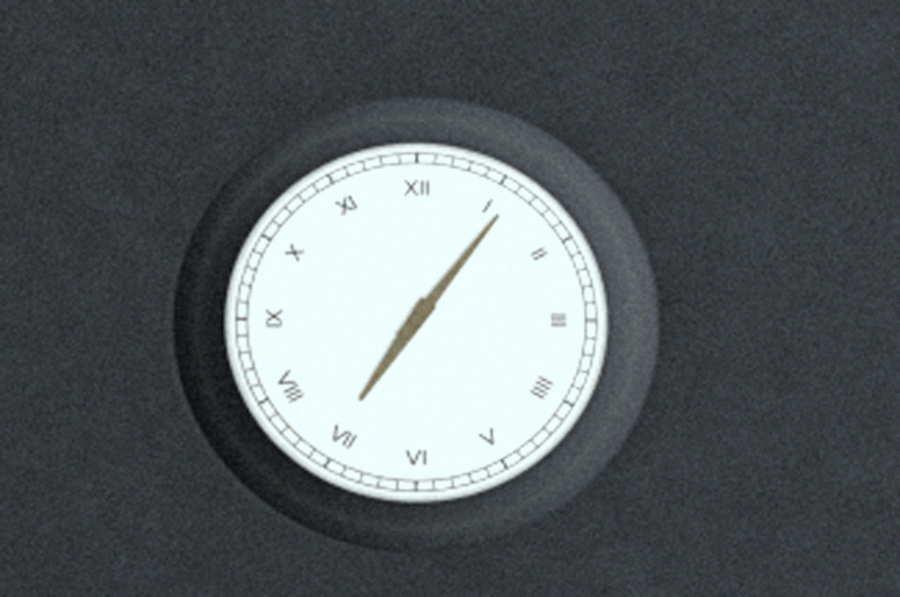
7:06
